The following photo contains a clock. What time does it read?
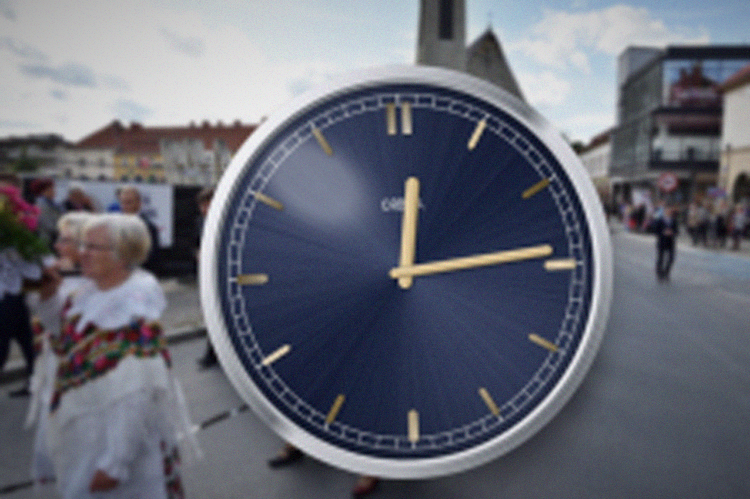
12:14
